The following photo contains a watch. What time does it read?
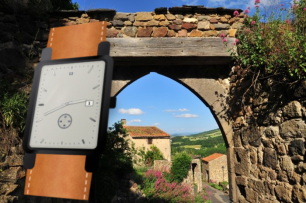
2:41
